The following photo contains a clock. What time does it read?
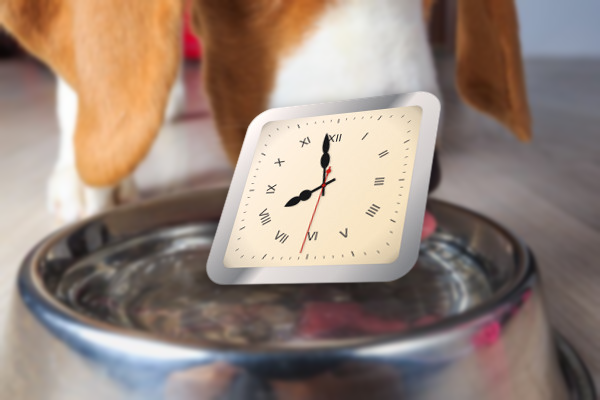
7:58:31
